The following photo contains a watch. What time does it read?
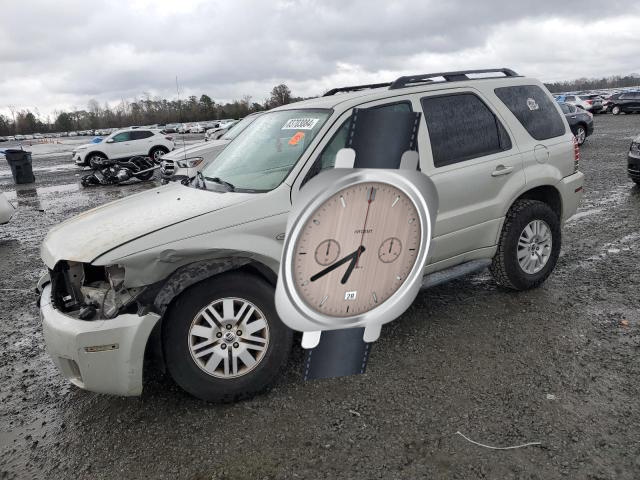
6:40
